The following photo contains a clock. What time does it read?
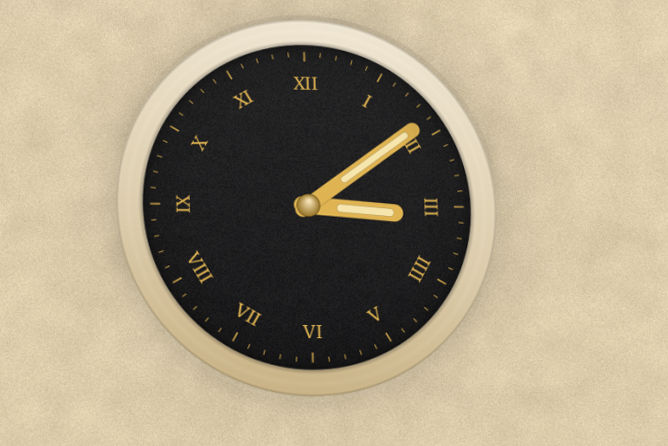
3:09
